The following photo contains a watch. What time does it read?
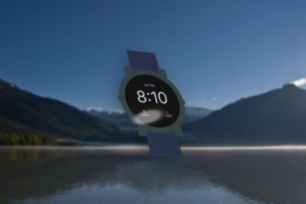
8:10
